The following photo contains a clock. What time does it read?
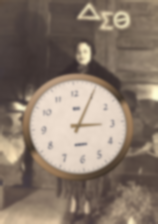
3:05
